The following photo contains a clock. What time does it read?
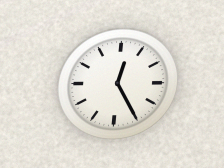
12:25
